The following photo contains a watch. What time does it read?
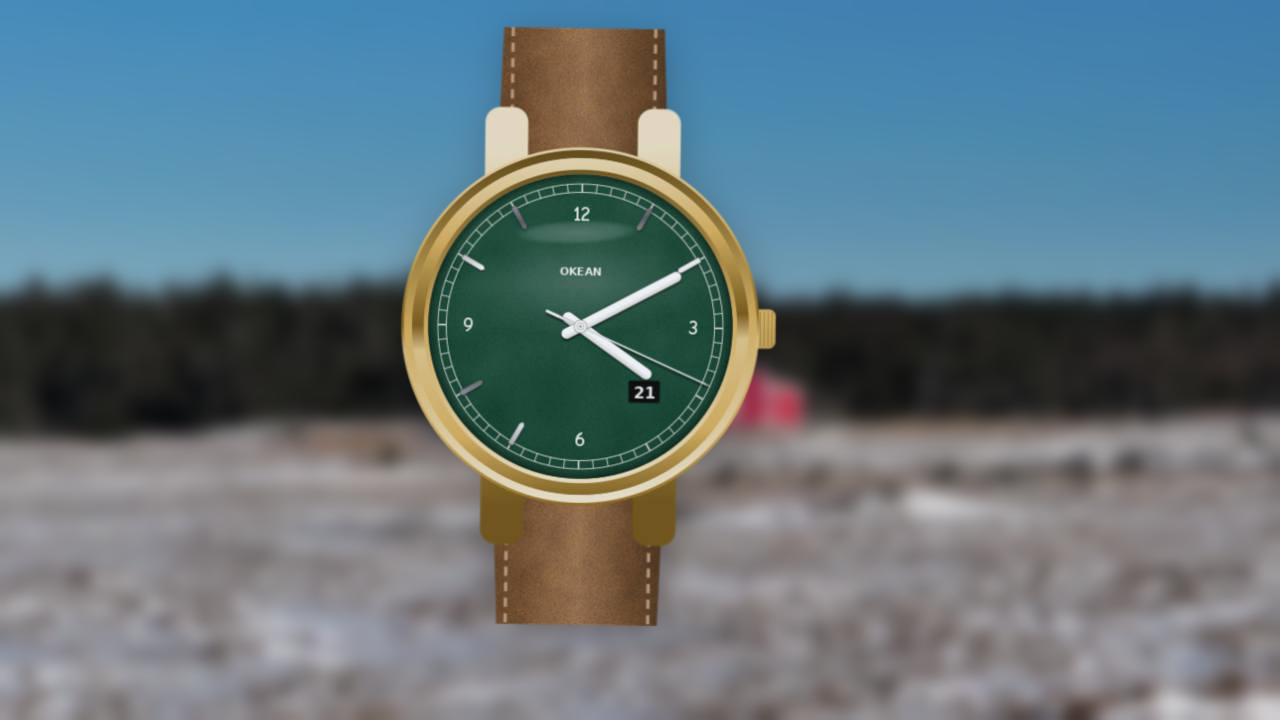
4:10:19
